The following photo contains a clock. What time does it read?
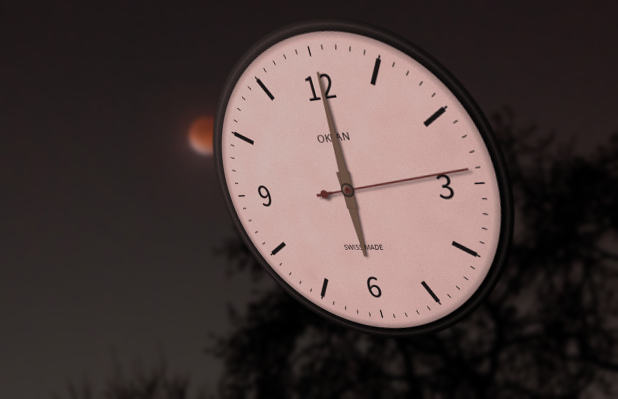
6:00:14
